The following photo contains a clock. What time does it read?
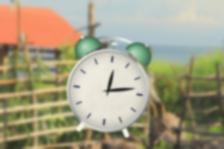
12:13
